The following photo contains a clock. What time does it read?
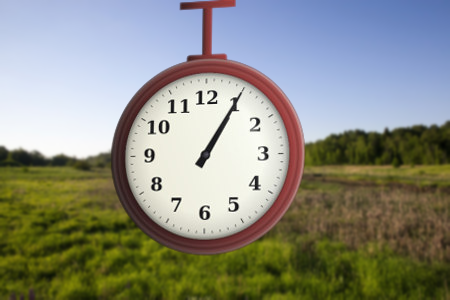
1:05
